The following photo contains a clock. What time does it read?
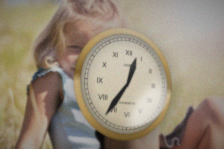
12:36
